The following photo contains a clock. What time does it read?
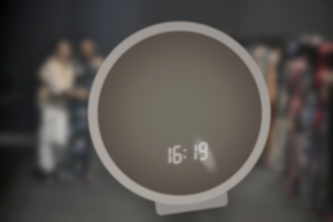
16:19
